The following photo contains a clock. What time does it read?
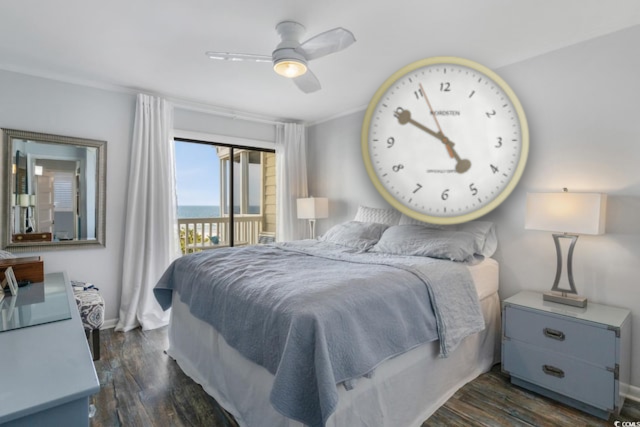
4:49:56
